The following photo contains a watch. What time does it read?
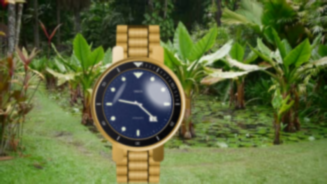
9:22
